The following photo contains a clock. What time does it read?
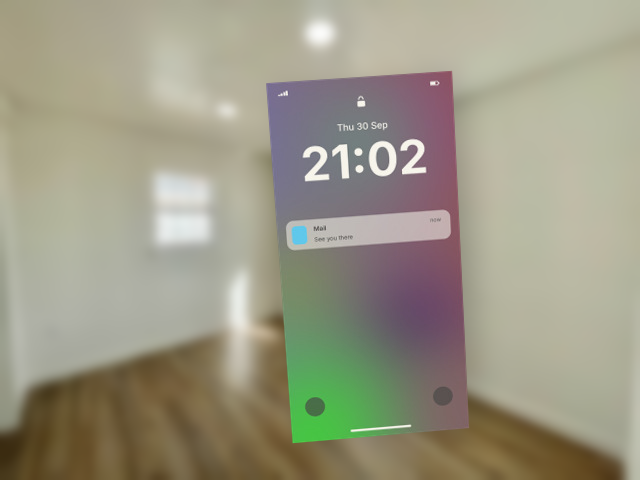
21:02
